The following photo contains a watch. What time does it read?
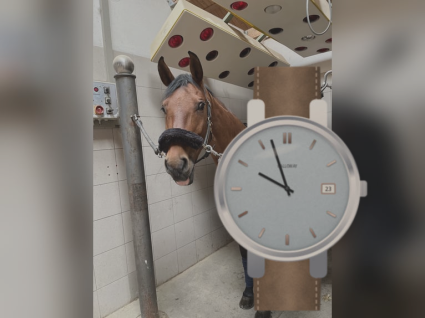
9:57
